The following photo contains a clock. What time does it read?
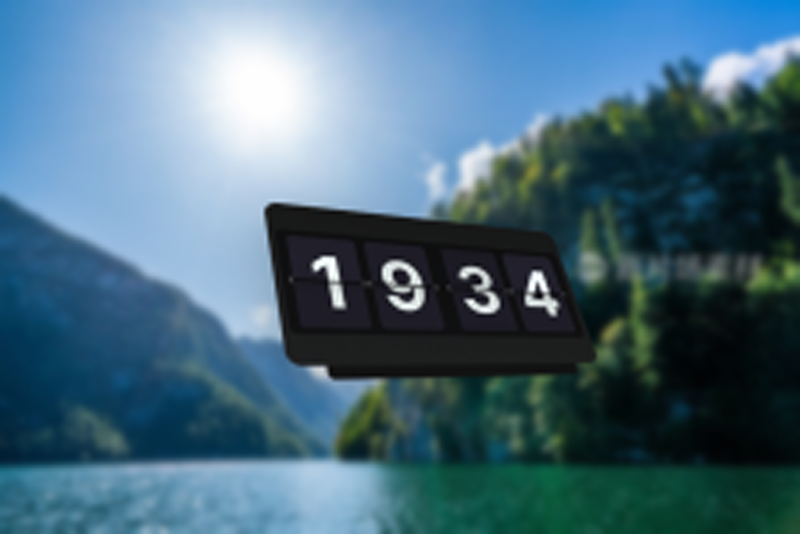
19:34
